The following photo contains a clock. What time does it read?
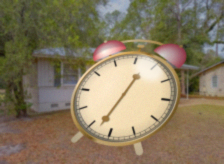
12:33
